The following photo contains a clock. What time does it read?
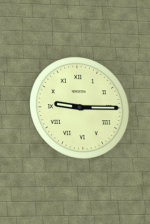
9:15
